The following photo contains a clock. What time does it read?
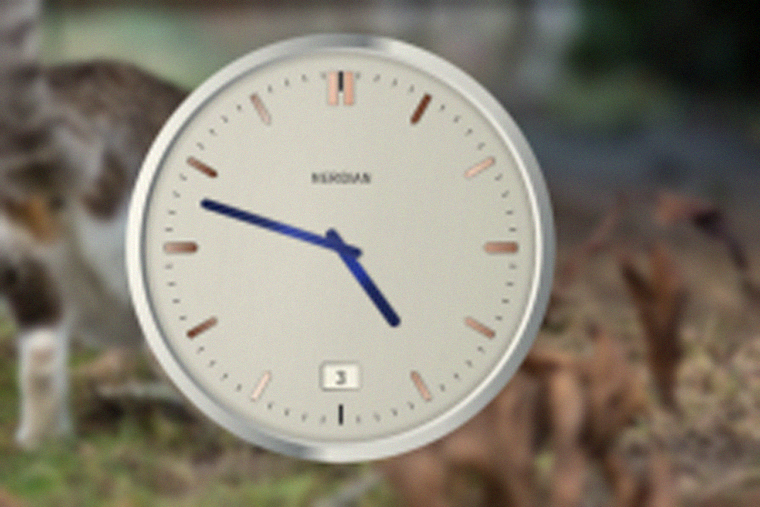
4:48
